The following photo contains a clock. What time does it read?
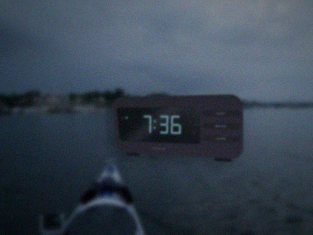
7:36
